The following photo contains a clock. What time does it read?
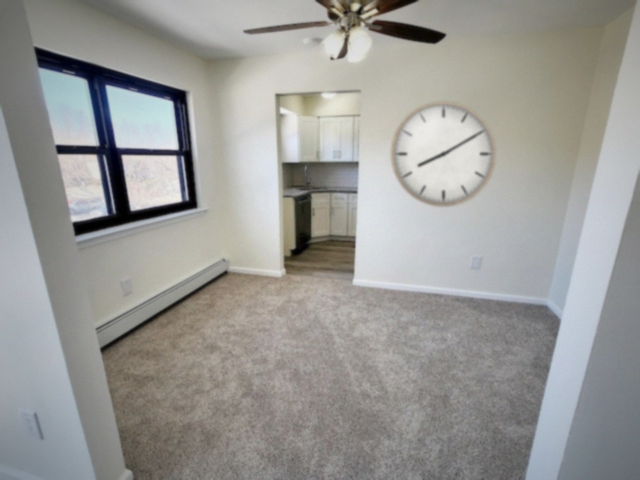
8:10
